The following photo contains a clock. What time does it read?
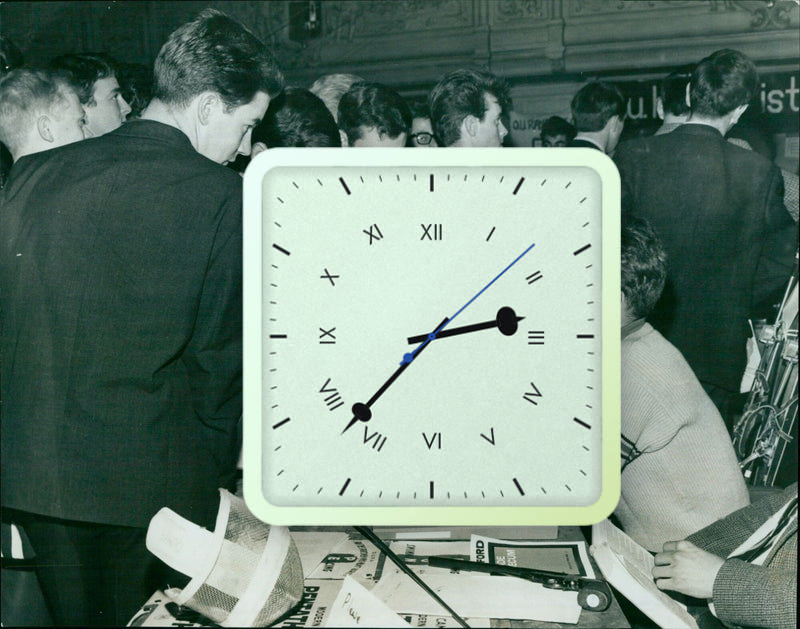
2:37:08
